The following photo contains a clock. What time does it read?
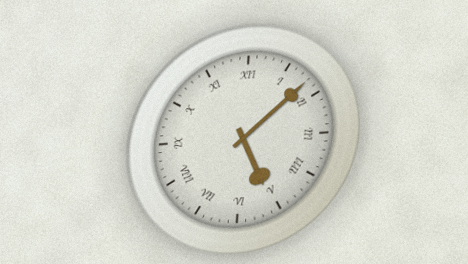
5:08
